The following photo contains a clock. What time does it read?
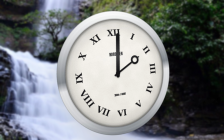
2:01
